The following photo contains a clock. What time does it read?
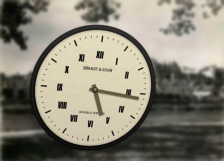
5:16
